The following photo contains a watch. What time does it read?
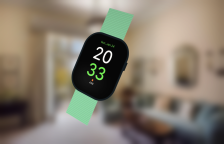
20:33
